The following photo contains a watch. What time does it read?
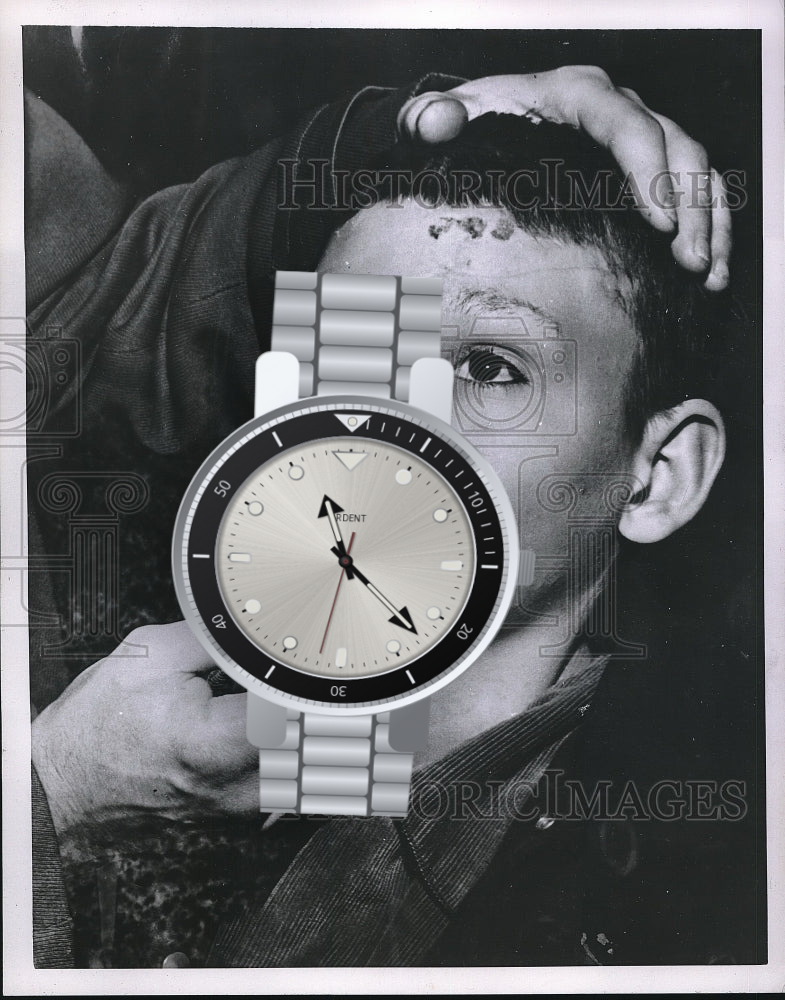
11:22:32
